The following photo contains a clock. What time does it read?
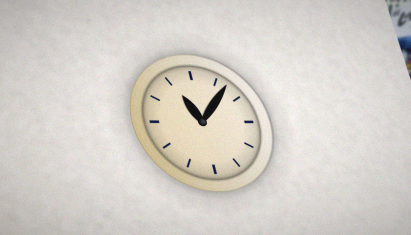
11:07
